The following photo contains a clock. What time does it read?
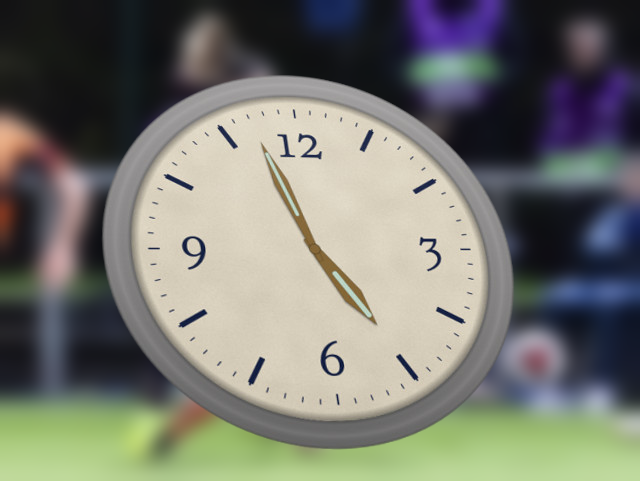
4:57
